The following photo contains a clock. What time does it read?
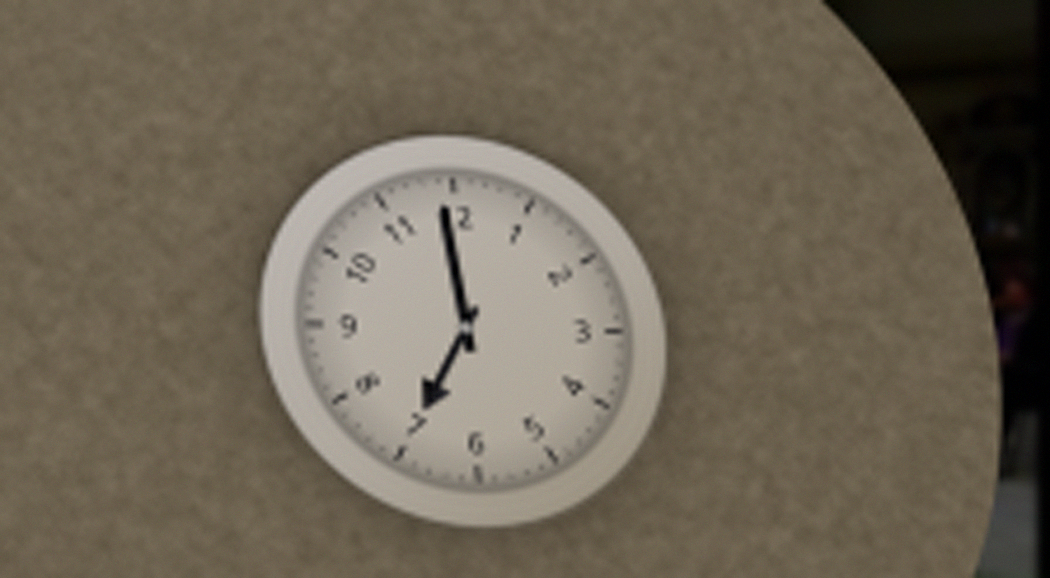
6:59
